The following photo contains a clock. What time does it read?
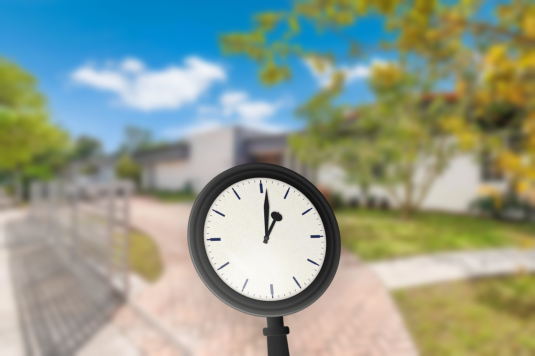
1:01
